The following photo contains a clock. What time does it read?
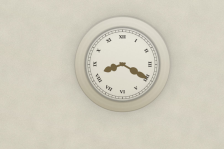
8:20
